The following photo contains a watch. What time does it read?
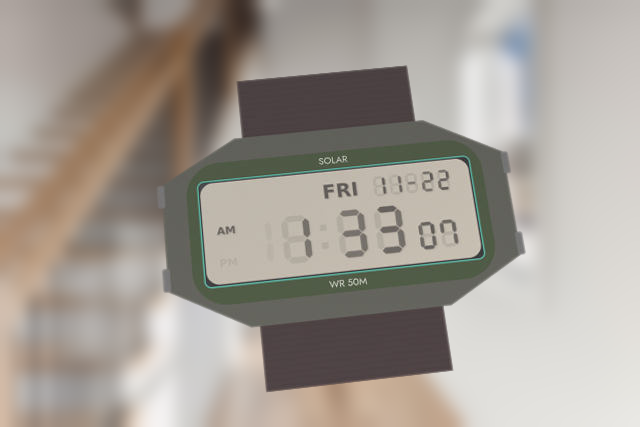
1:33:07
